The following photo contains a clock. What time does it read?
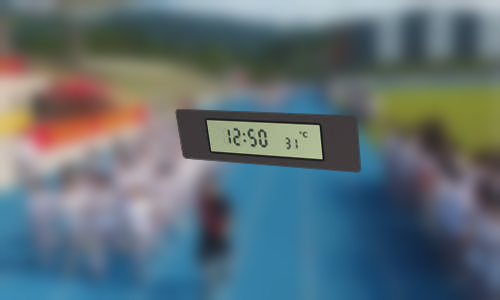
12:50
